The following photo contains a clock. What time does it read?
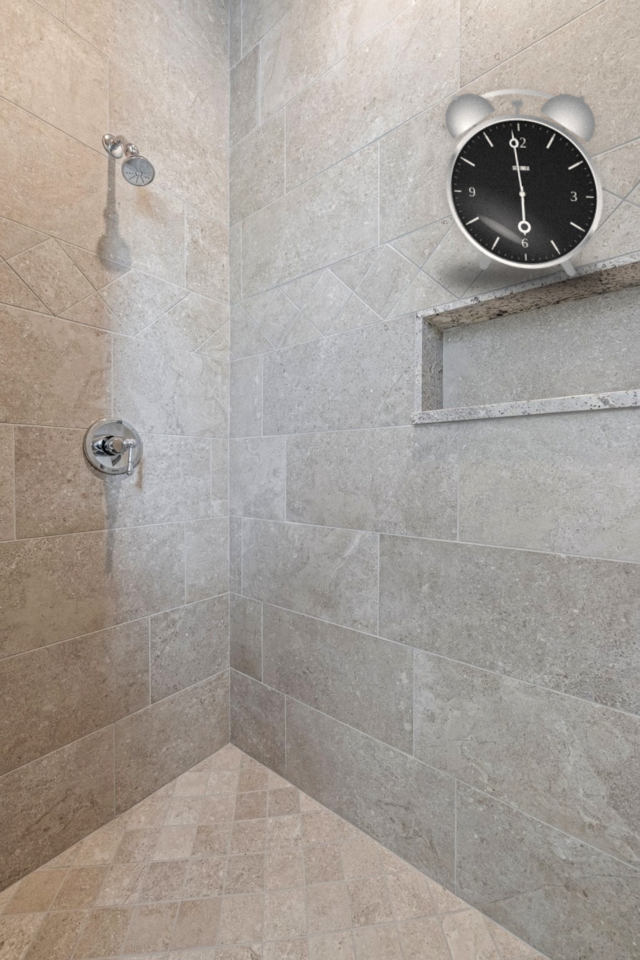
5:59
